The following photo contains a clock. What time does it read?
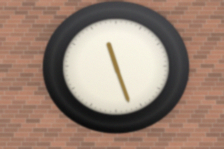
11:27
